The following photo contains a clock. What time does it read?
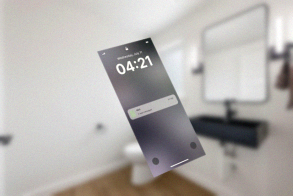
4:21
